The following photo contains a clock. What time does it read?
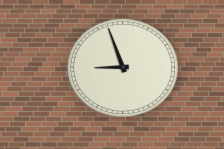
8:57
